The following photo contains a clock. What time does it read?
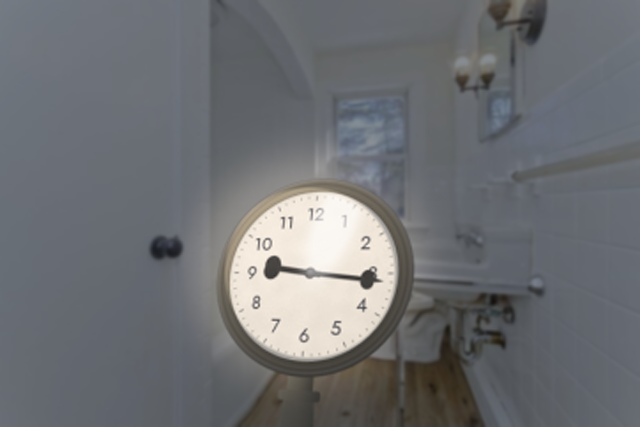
9:16
